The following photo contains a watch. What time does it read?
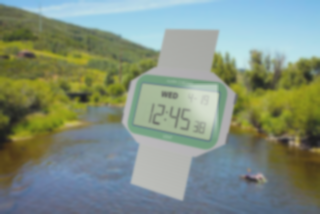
12:45
